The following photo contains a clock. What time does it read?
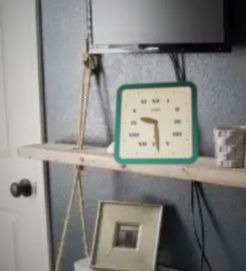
9:29
